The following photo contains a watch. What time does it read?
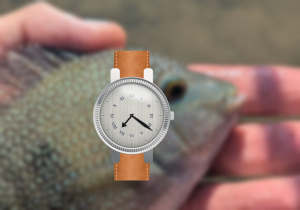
7:21
